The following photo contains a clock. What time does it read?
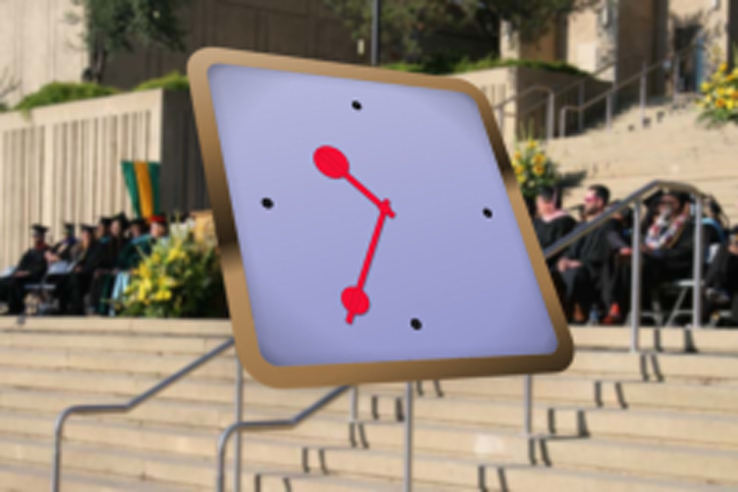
10:35
